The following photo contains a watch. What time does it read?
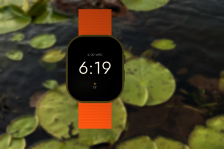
6:19
